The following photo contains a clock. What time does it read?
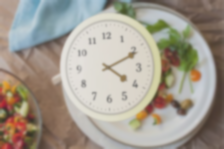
4:11
